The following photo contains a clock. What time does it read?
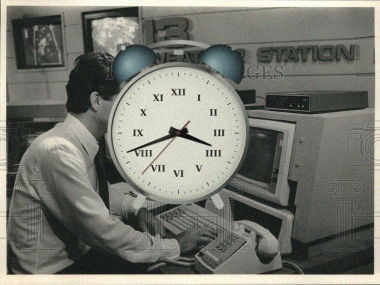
3:41:37
